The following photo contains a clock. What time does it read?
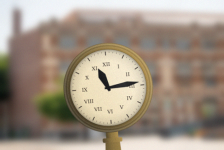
11:14
